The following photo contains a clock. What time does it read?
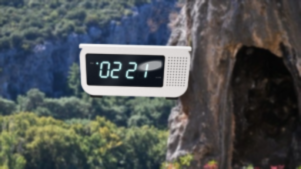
2:21
